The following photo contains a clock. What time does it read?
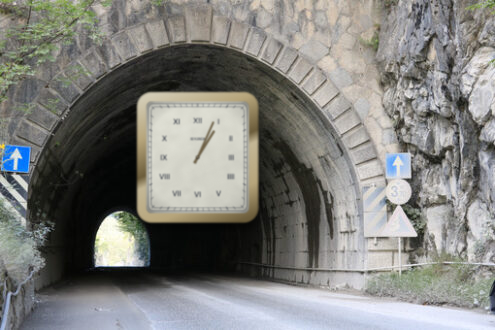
1:04
